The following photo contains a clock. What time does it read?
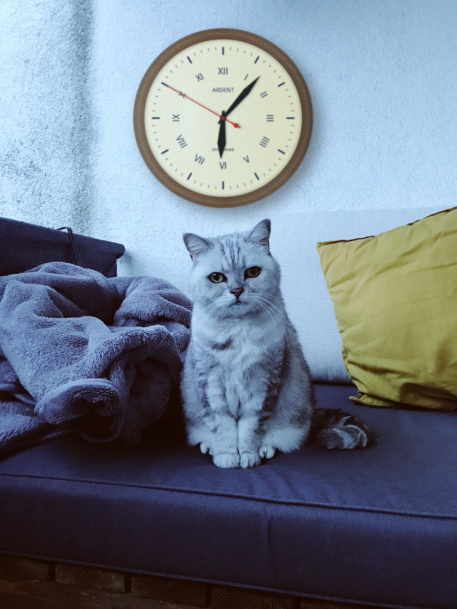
6:06:50
